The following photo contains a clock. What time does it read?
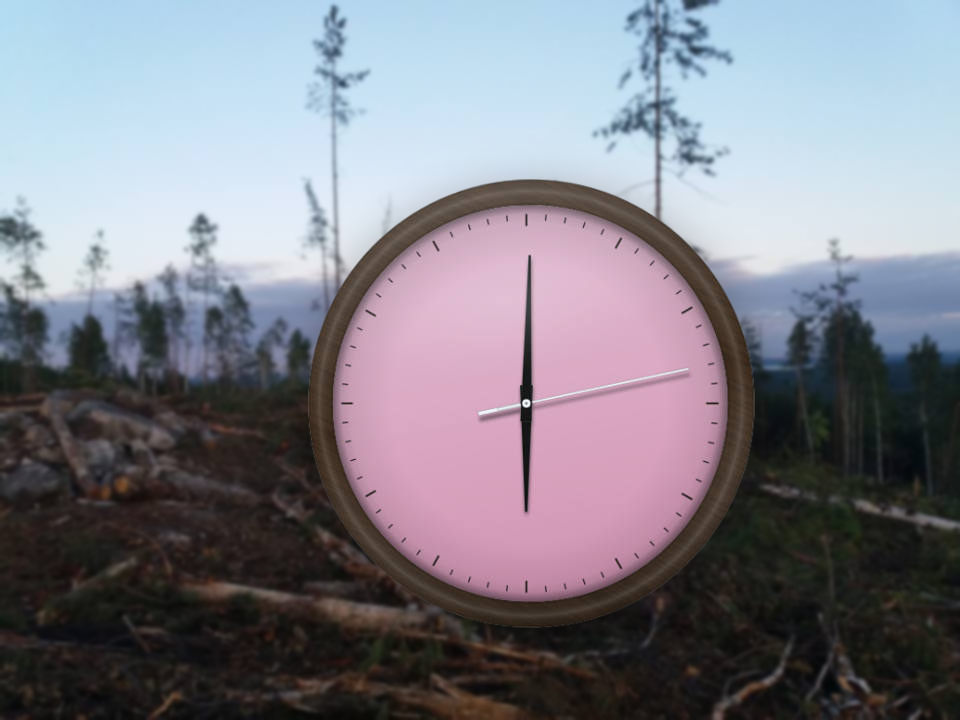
6:00:13
